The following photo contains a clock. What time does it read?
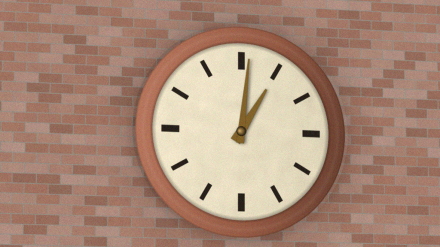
1:01
